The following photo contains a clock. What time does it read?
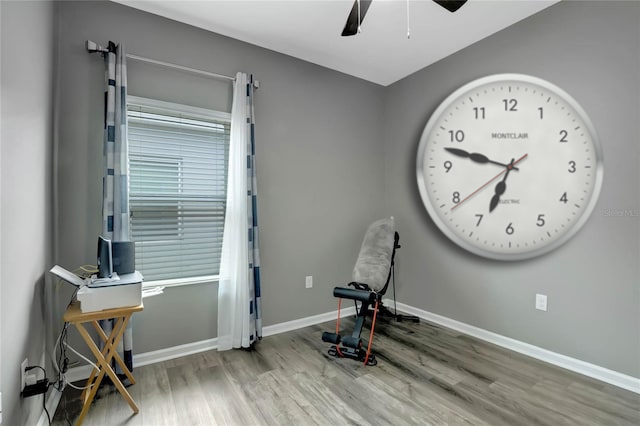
6:47:39
